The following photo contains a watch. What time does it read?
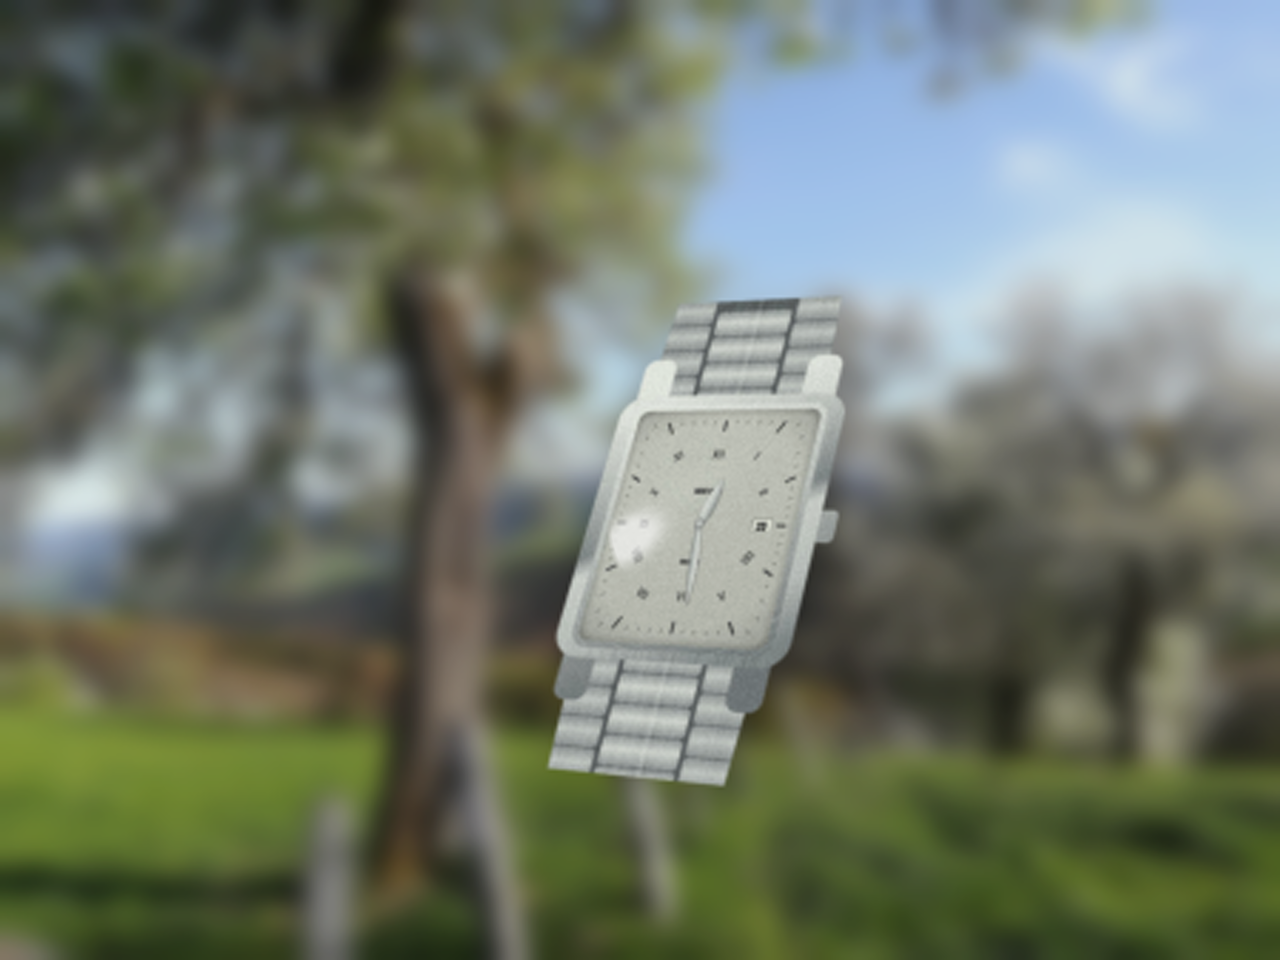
12:29
